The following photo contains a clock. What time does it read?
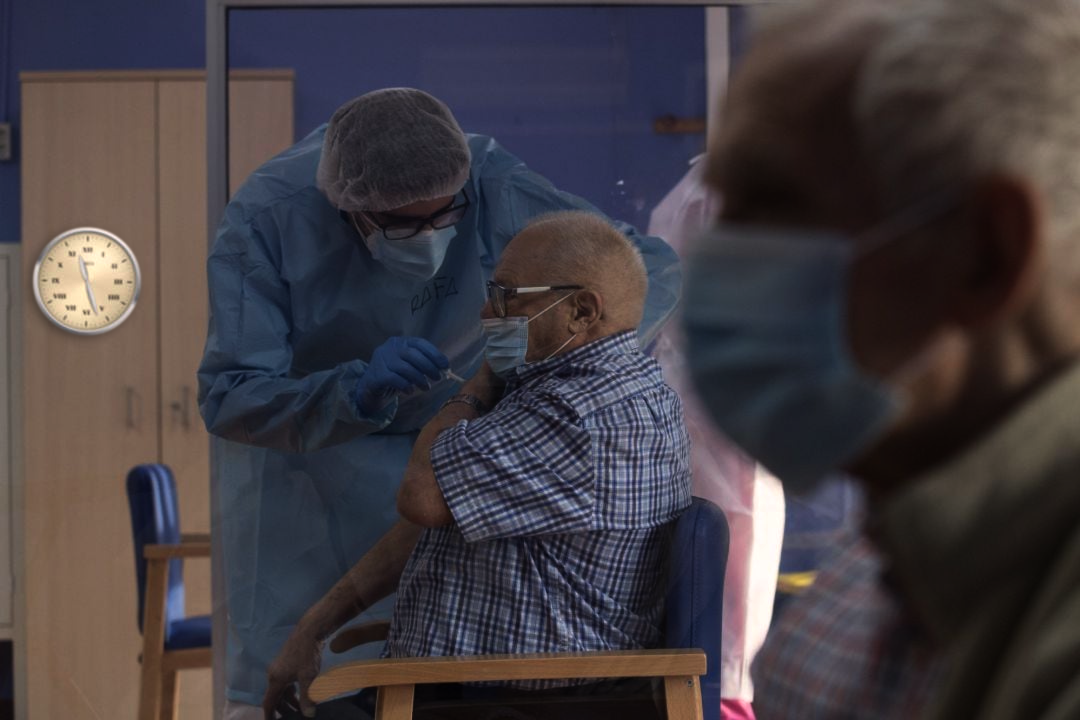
11:27
